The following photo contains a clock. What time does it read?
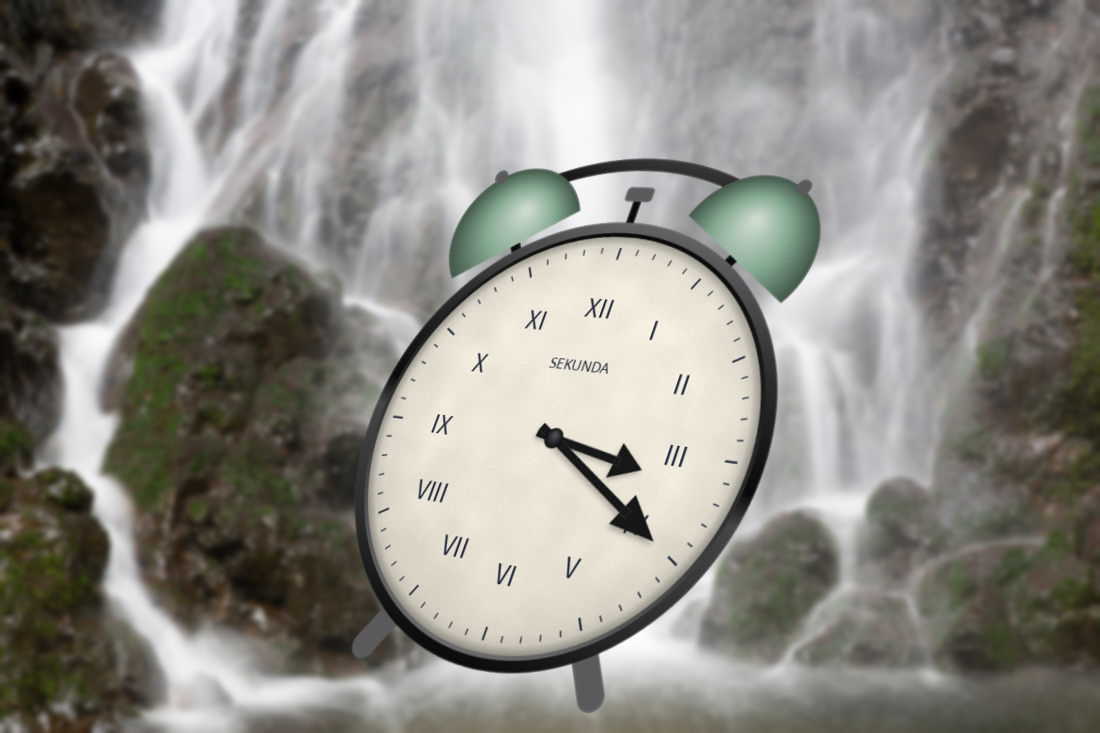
3:20
